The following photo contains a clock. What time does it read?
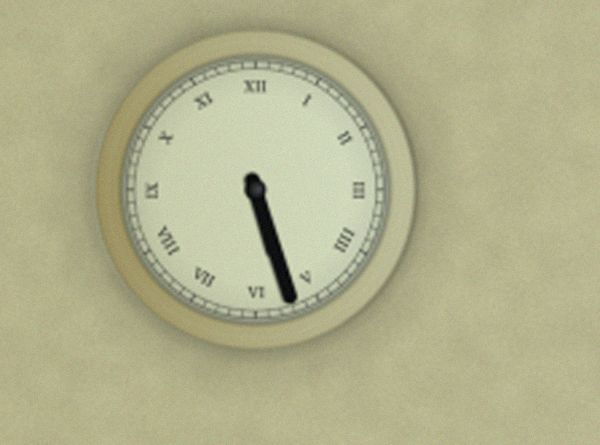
5:27
